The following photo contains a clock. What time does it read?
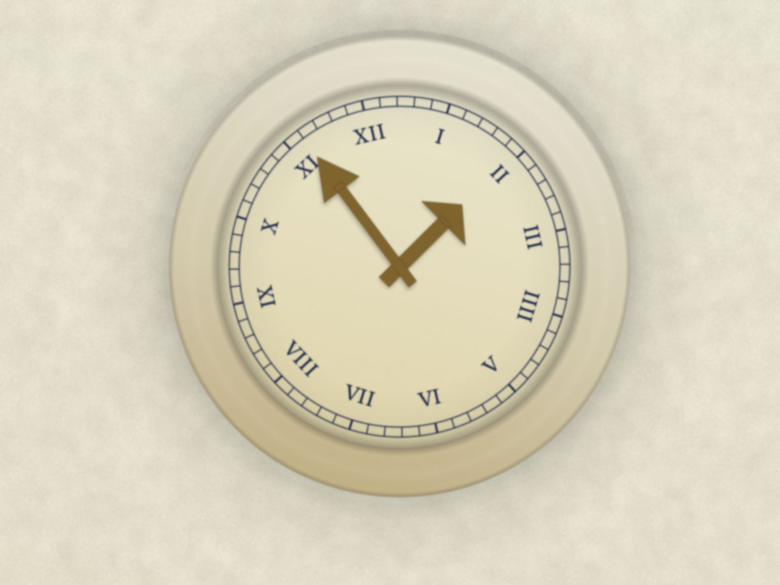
1:56
